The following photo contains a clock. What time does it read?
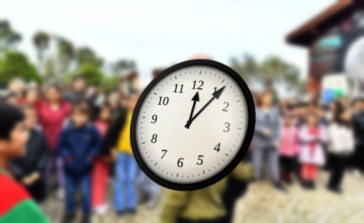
12:06
